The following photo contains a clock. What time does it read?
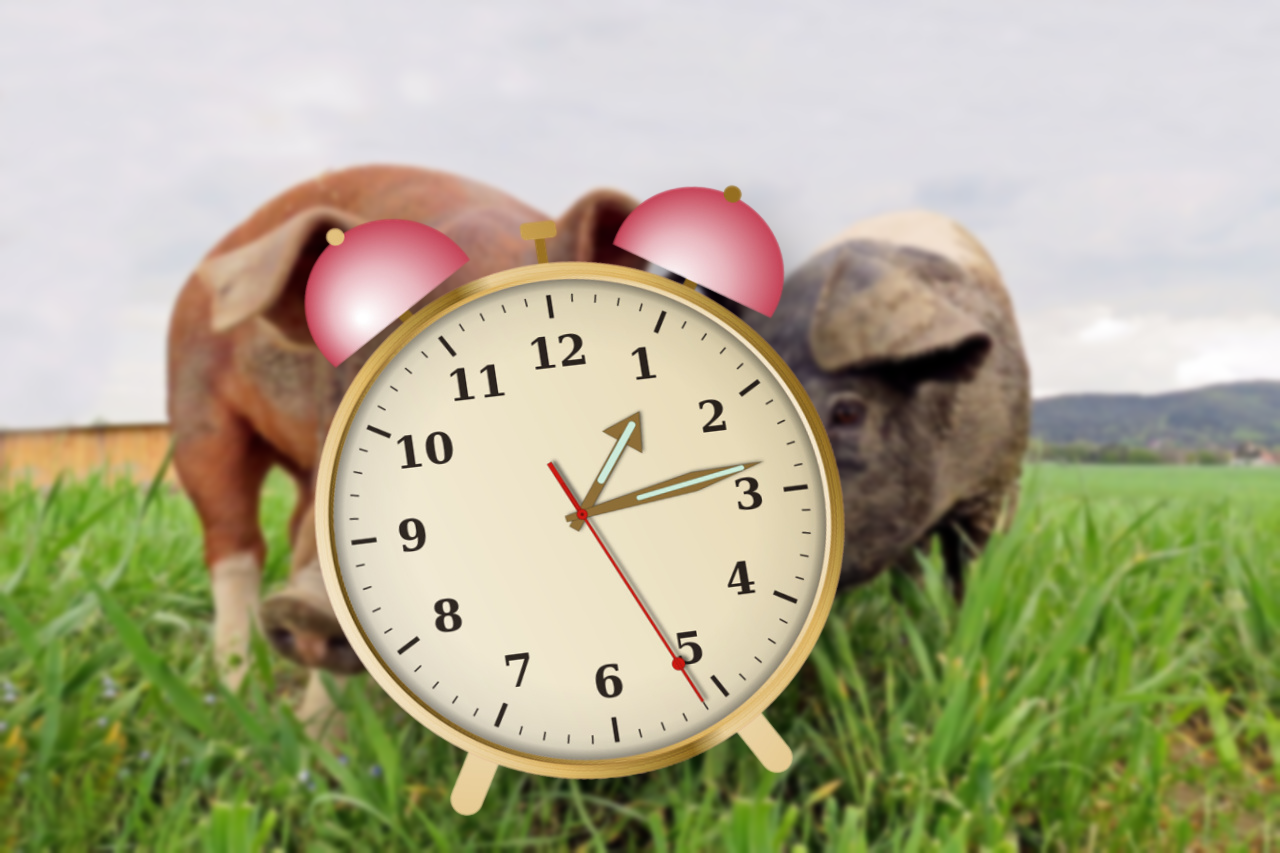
1:13:26
